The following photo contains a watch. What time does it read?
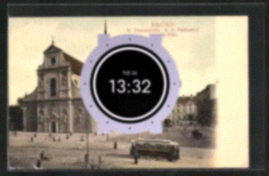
13:32
